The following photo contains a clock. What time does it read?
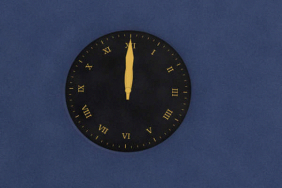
12:00
